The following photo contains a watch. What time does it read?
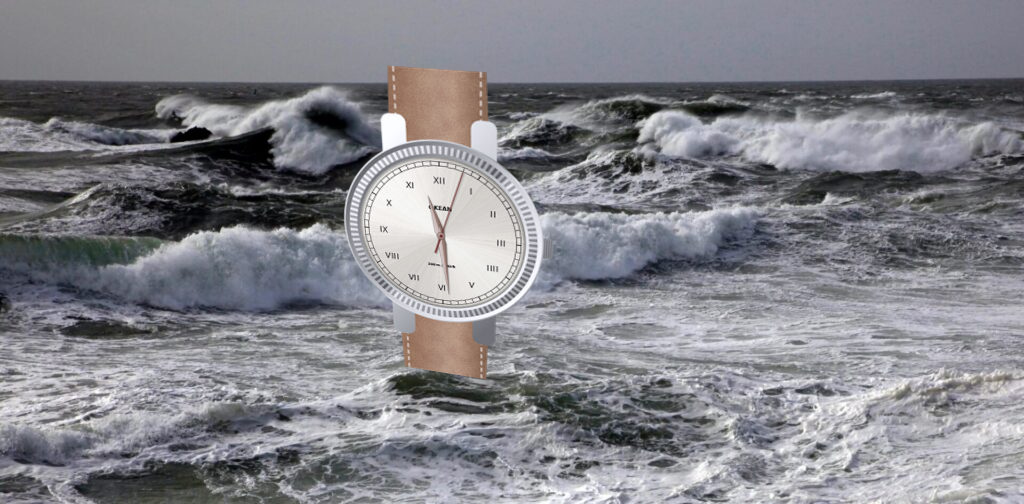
11:29:03
